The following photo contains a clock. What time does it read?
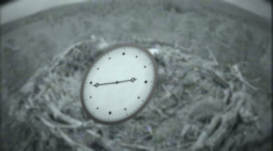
2:44
